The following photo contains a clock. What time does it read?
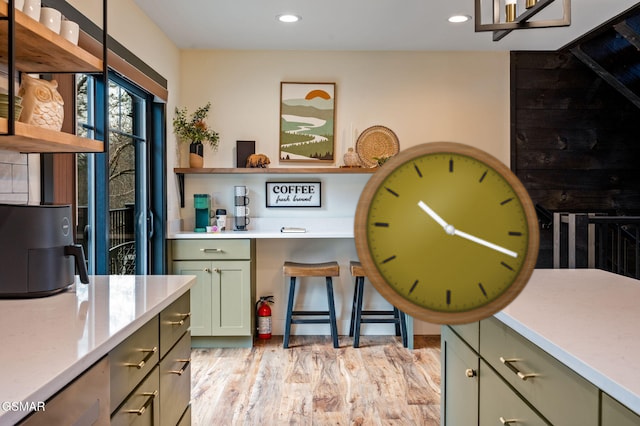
10:18
